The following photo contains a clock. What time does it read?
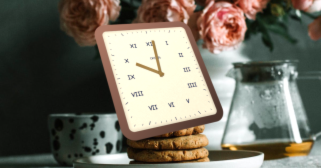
10:01
